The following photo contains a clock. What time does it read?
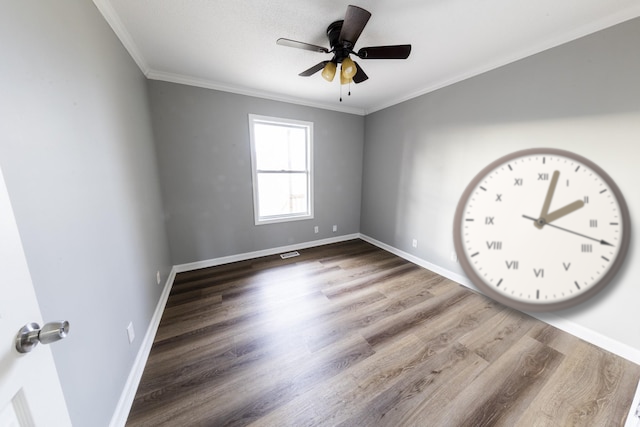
2:02:18
